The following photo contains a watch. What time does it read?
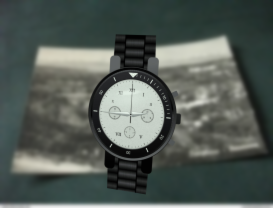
2:45
